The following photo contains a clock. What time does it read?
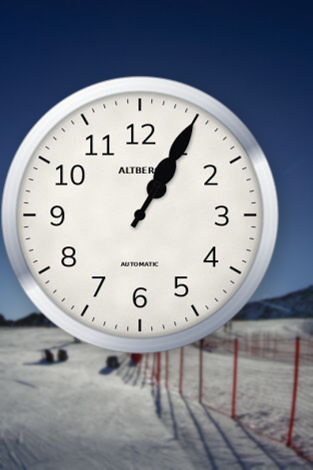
1:05
